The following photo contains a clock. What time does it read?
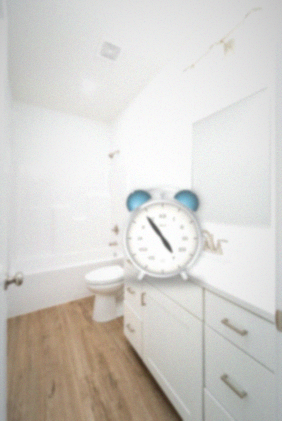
4:54
